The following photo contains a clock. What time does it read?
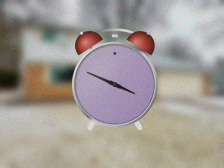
3:49
